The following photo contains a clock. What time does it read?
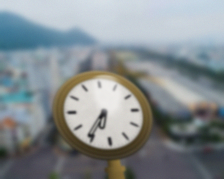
6:36
